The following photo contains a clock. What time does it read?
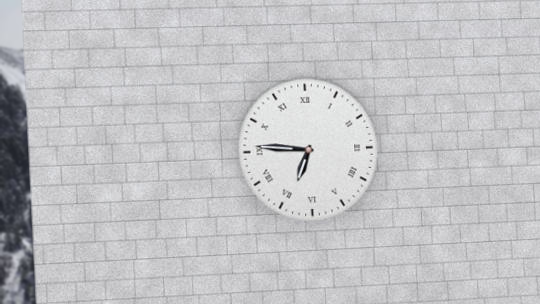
6:46
